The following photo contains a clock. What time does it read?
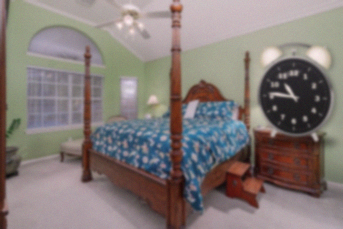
10:46
